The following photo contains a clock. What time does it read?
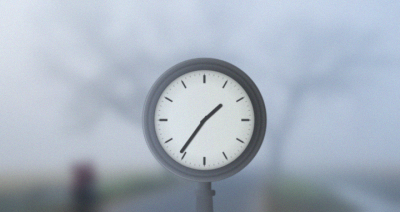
1:36
